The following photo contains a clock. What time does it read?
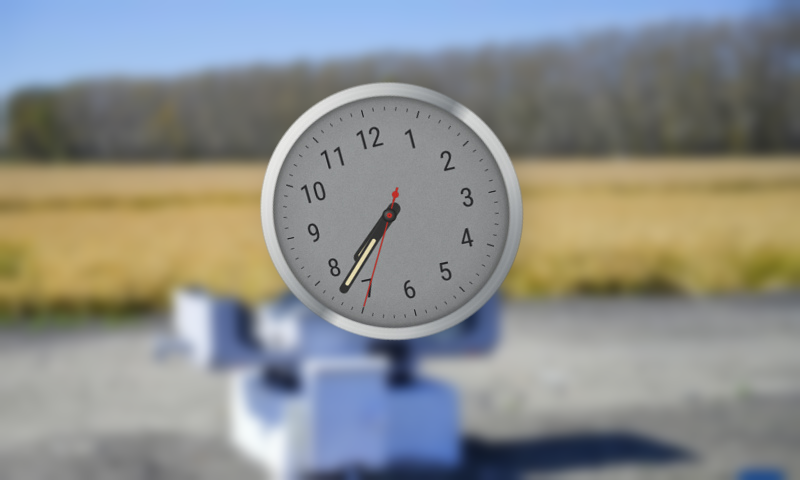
7:37:35
